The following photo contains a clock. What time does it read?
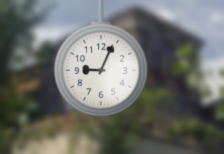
9:04
